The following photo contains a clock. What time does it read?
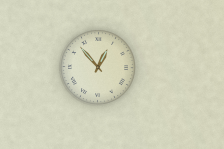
12:53
